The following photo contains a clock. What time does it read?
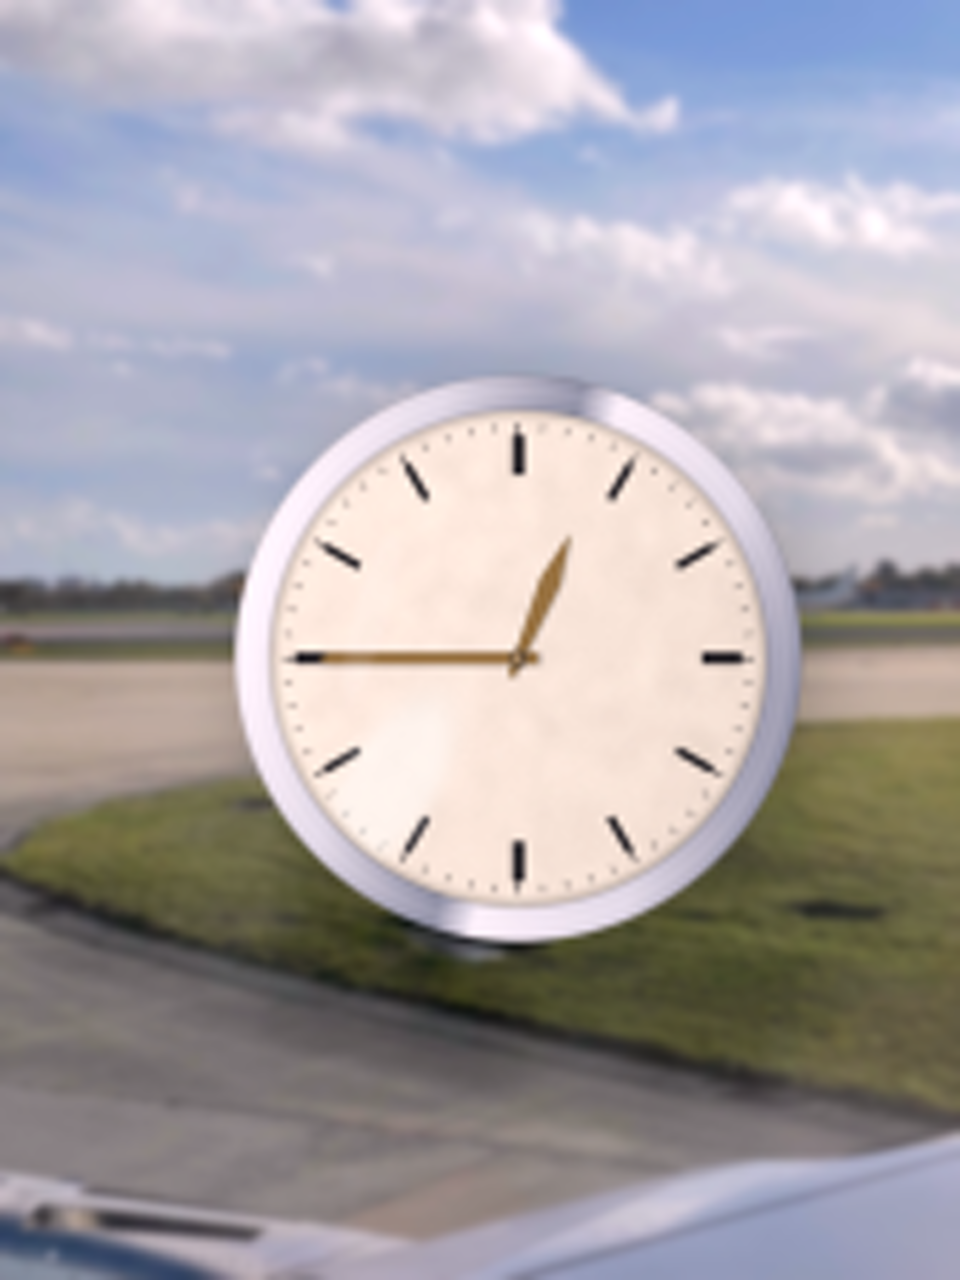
12:45
